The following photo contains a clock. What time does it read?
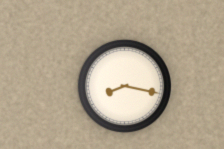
8:17
